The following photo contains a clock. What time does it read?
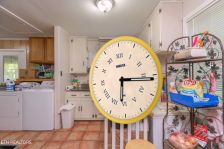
6:16
